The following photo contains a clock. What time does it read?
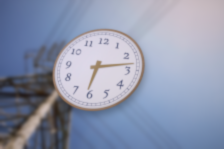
6:13
